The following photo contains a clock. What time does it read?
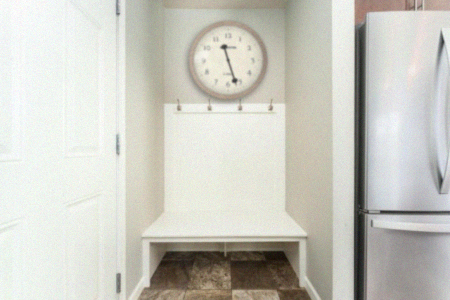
11:27
